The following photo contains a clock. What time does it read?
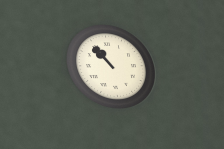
10:54
